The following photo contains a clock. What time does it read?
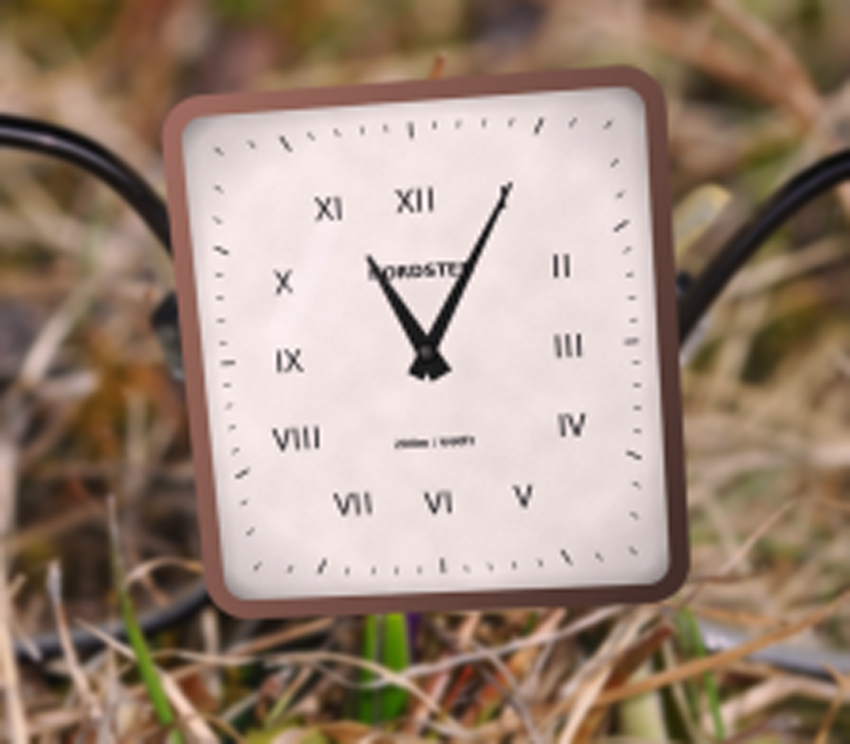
11:05
